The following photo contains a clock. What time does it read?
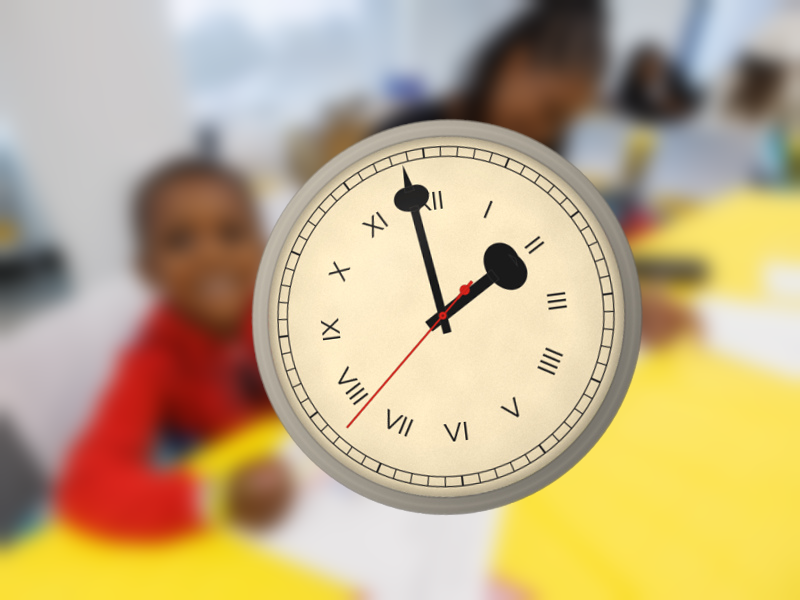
1:58:38
